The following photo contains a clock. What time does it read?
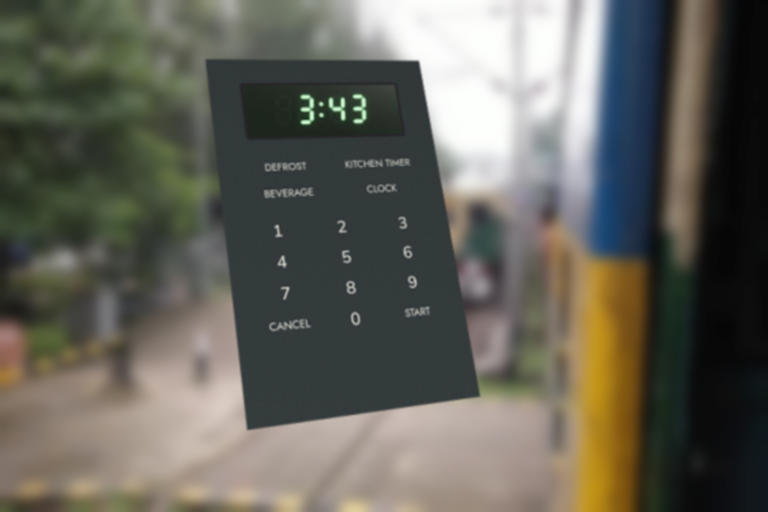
3:43
